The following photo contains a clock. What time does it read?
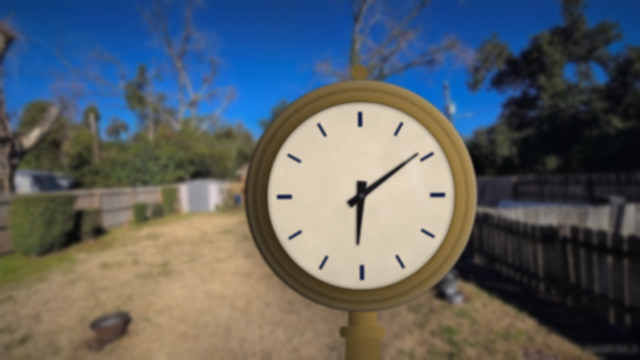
6:09
